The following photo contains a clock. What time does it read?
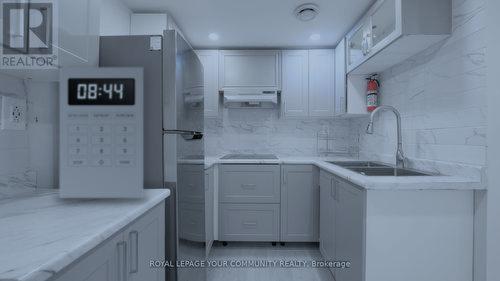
8:44
